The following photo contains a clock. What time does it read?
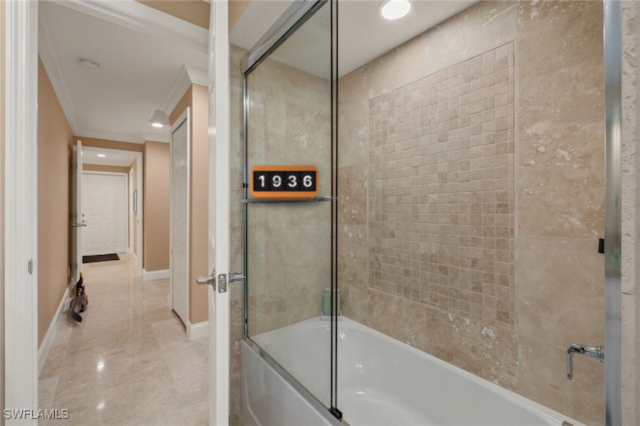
19:36
